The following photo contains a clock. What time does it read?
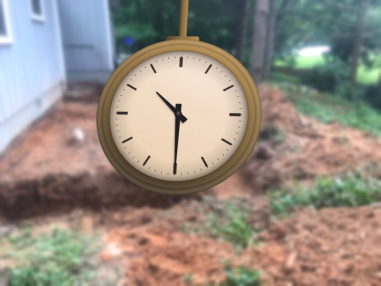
10:30
